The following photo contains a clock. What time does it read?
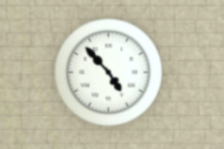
4:53
